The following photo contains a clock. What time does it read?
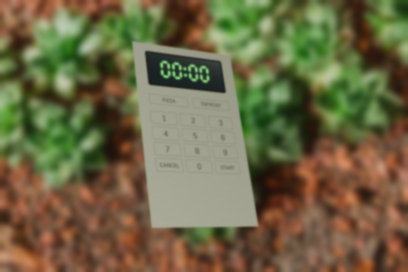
0:00
